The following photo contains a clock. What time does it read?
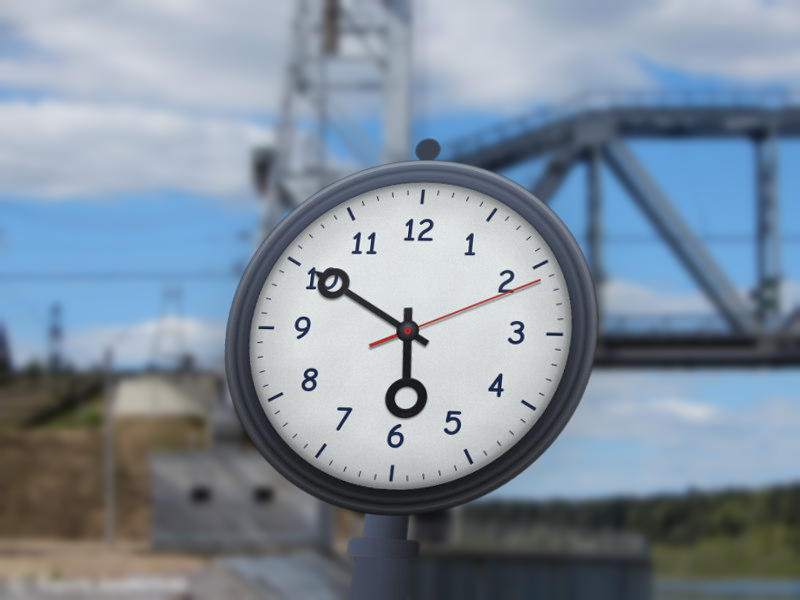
5:50:11
